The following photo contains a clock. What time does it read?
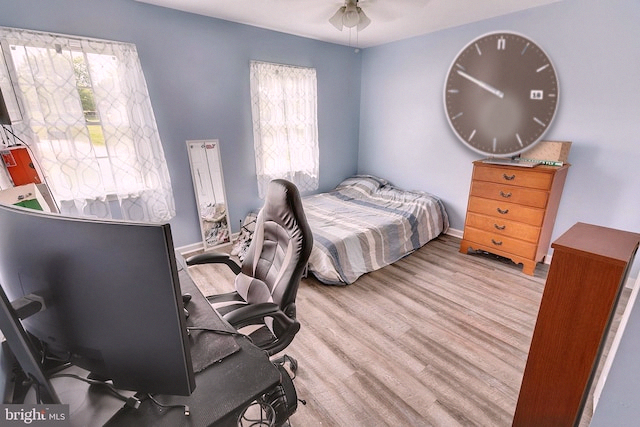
9:49
